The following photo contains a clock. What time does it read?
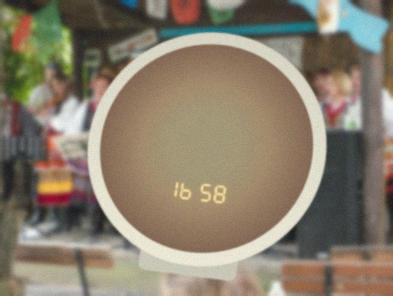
16:58
